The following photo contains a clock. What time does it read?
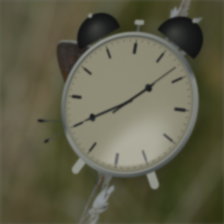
1:40:08
